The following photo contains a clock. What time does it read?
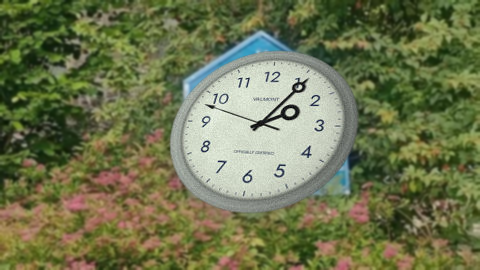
2:05:48
